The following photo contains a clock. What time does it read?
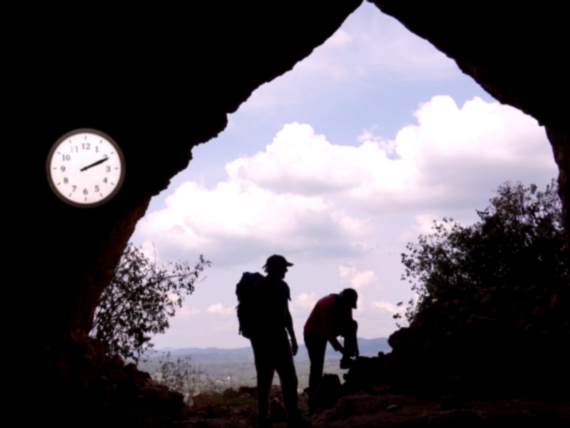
2:11
